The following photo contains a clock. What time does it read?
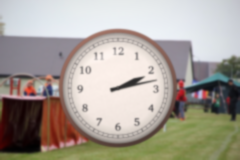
2:13
